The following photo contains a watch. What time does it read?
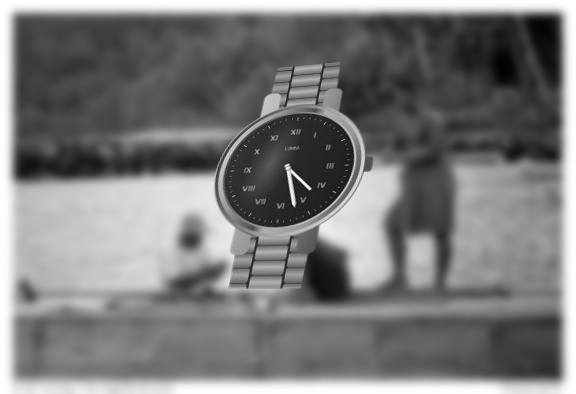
4:27
